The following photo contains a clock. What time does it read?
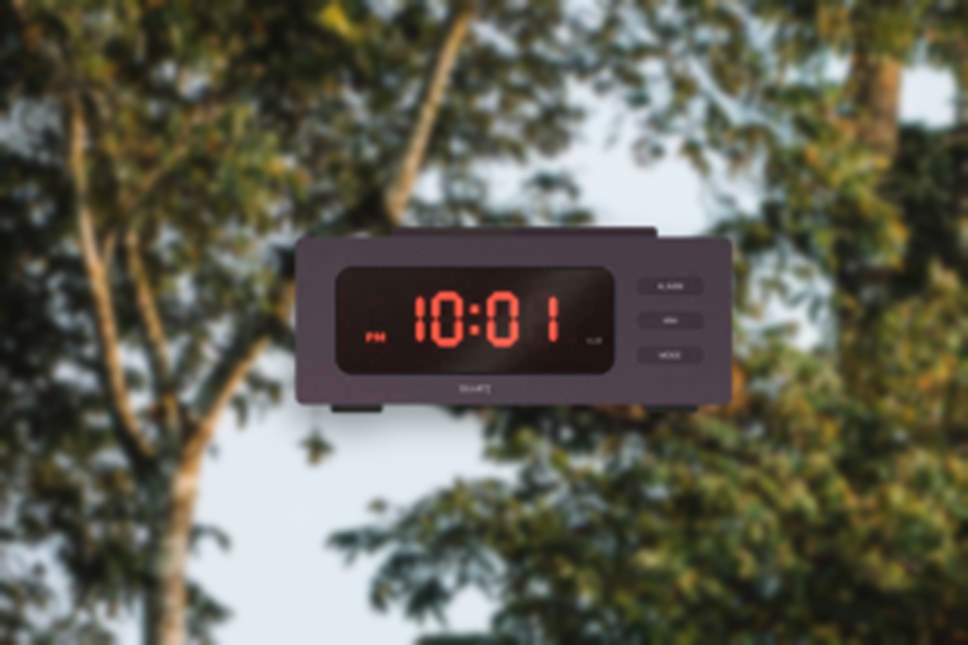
10:01
